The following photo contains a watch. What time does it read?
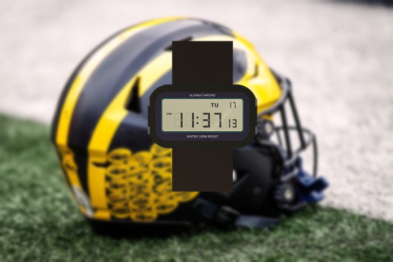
11:37:13
